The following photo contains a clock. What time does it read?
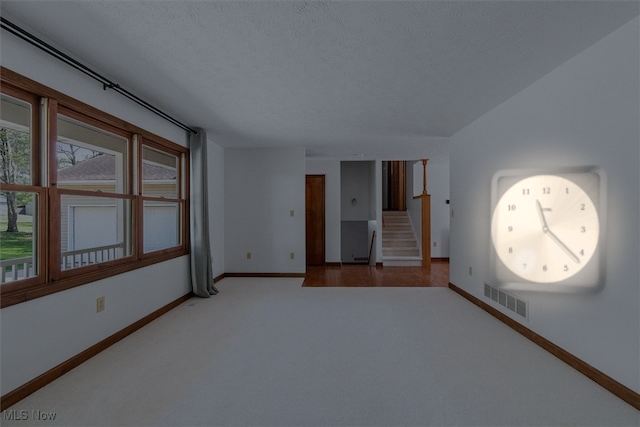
11:22
